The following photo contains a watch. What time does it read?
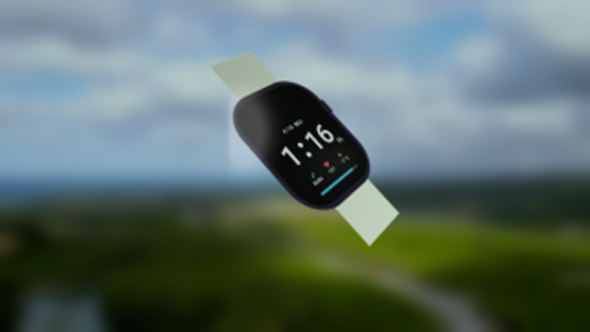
1:16
